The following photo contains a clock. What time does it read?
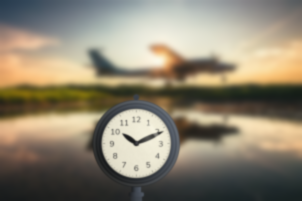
10:11
